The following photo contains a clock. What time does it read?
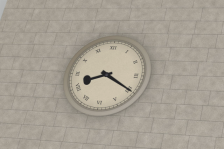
8:20
